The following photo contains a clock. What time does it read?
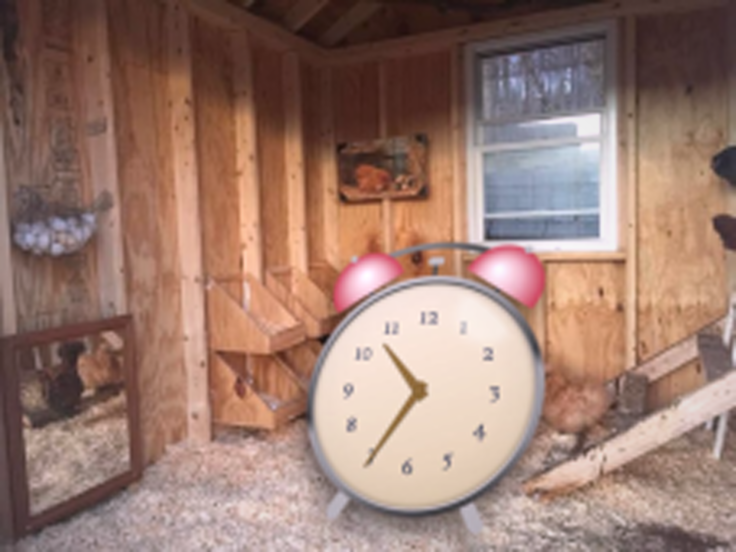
10:35
